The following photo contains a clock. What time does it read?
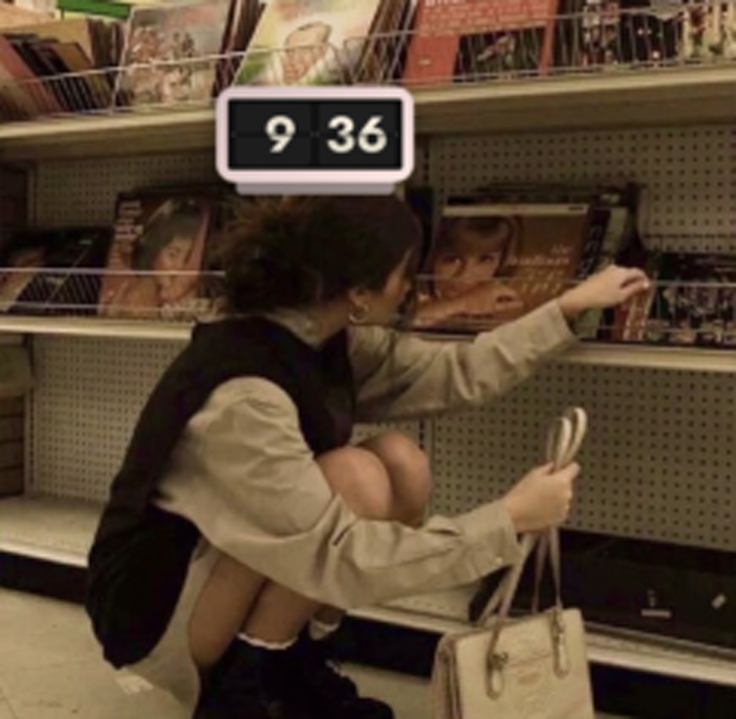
9:36
